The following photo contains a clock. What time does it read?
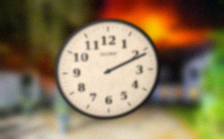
2:11
